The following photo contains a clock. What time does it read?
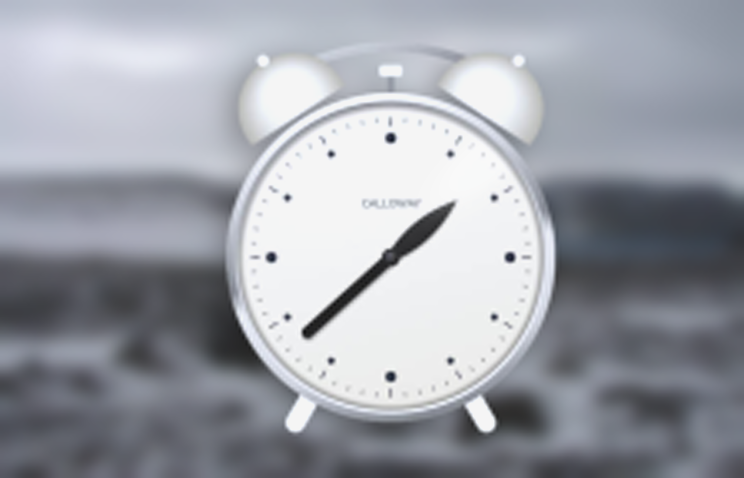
1:38
